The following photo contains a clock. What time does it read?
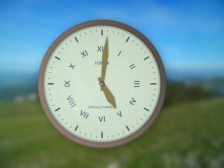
5:01
